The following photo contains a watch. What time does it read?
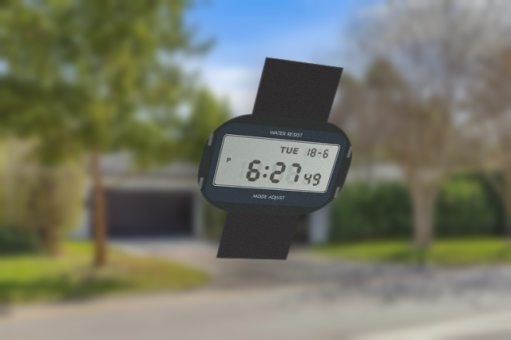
6:27:49
